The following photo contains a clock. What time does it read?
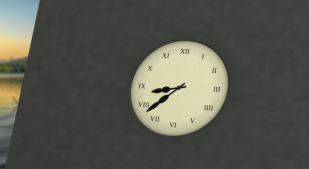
8:38
